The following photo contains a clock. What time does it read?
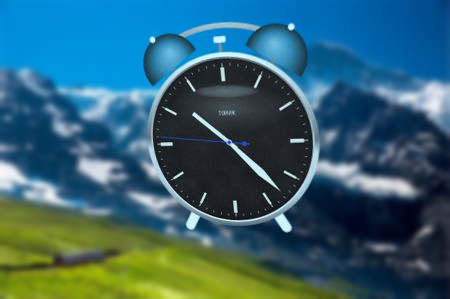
10:22:46
